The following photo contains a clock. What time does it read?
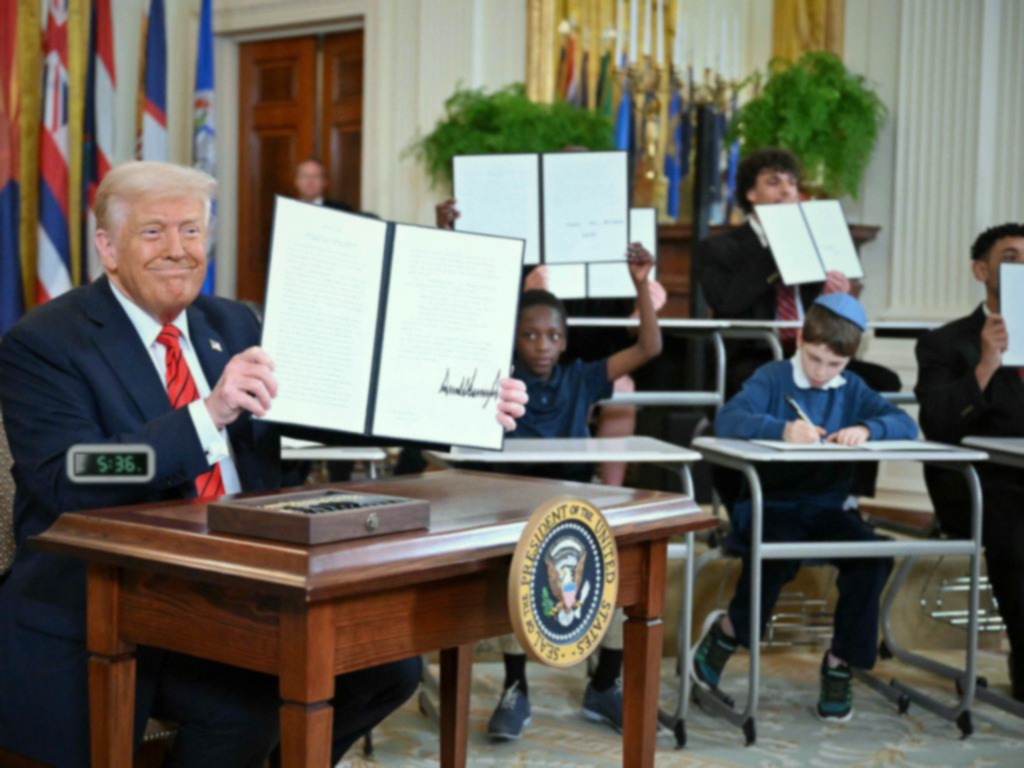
5:36
